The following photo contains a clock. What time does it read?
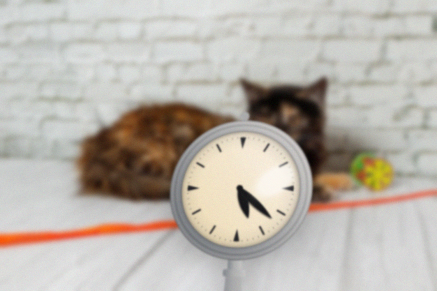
5:22
